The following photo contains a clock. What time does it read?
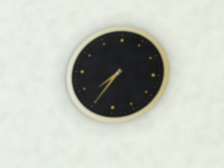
7:35
